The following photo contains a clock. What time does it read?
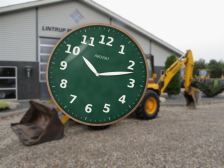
10:12
